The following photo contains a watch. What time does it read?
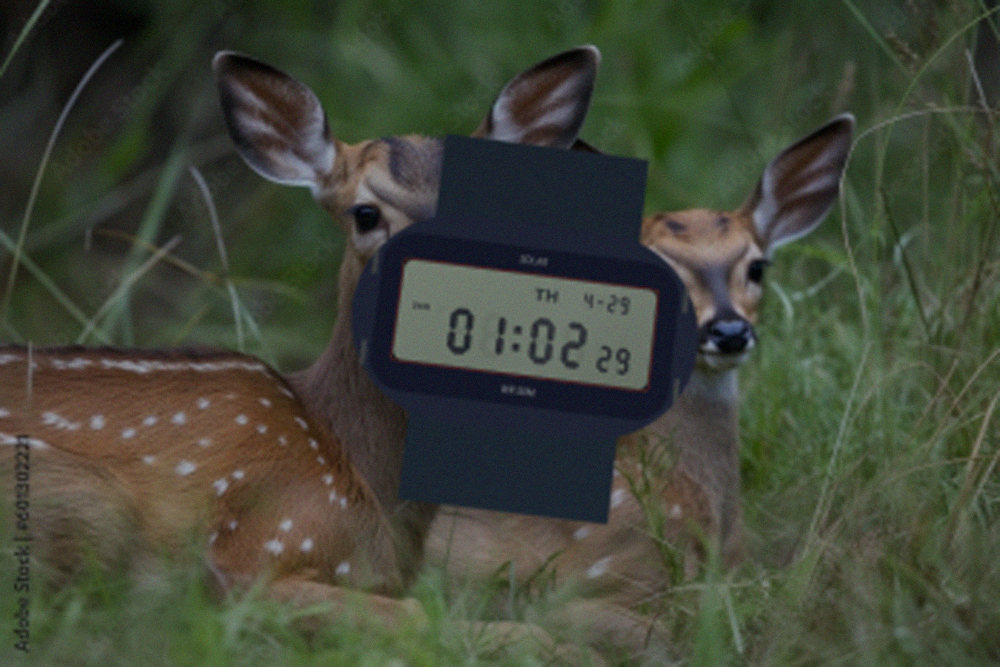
1:02:29
